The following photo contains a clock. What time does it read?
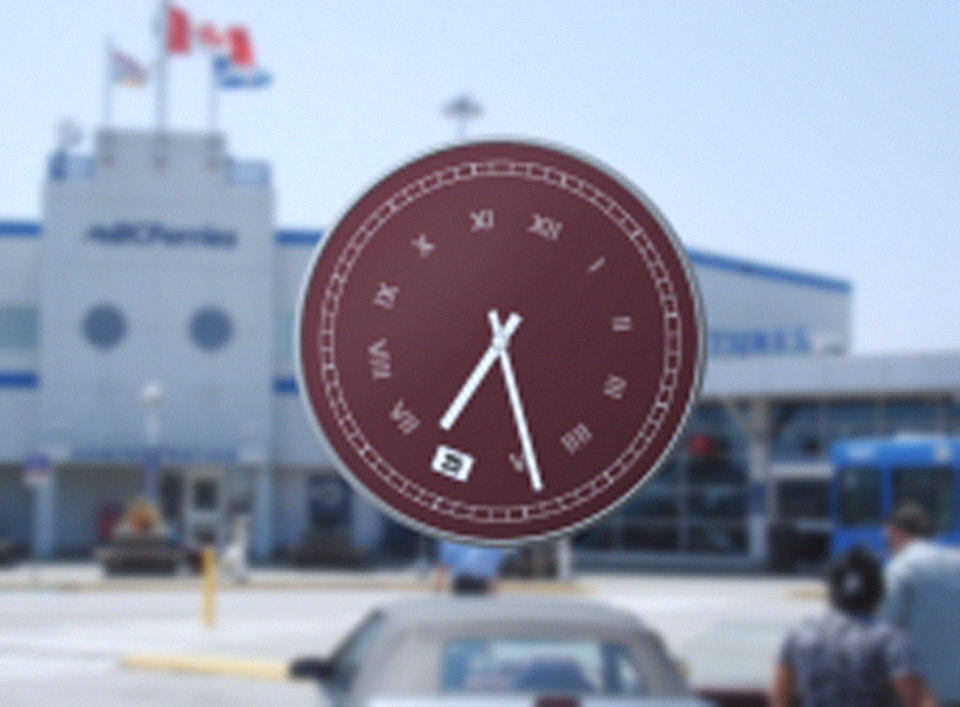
6:24
